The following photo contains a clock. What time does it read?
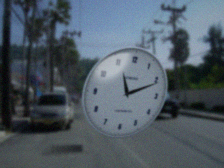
11:11
